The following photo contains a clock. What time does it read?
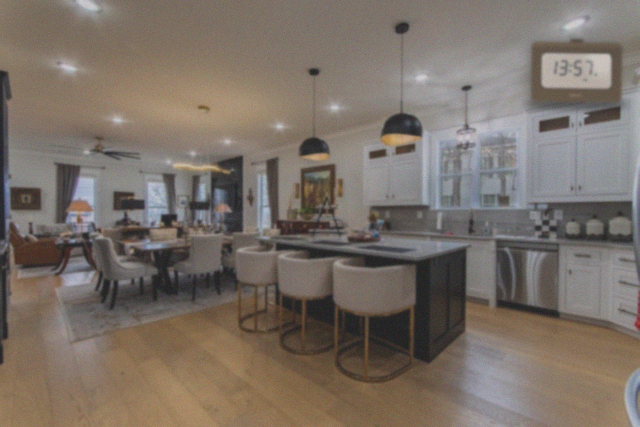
13:57
